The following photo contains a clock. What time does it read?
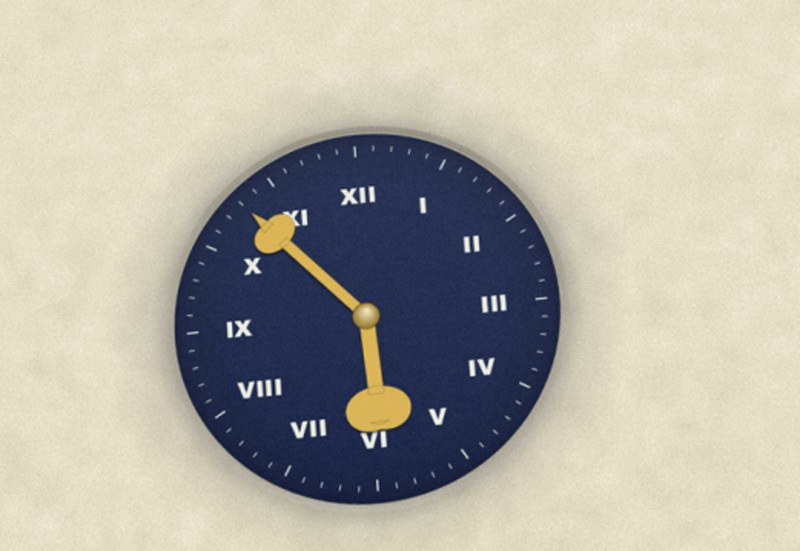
5:53
